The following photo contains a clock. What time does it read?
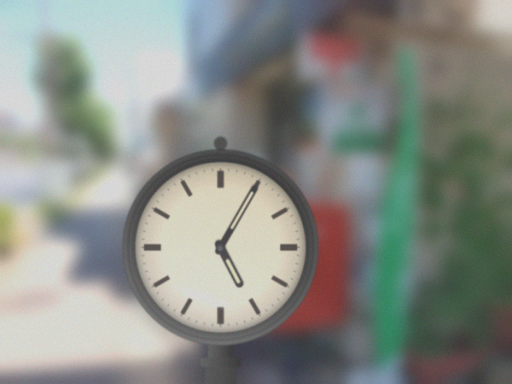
5:05
